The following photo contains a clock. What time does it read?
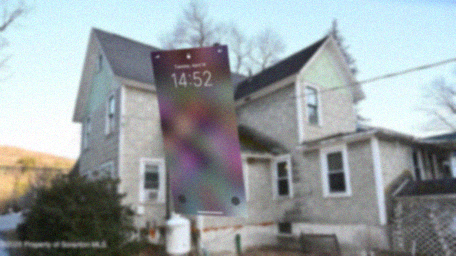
14:52
